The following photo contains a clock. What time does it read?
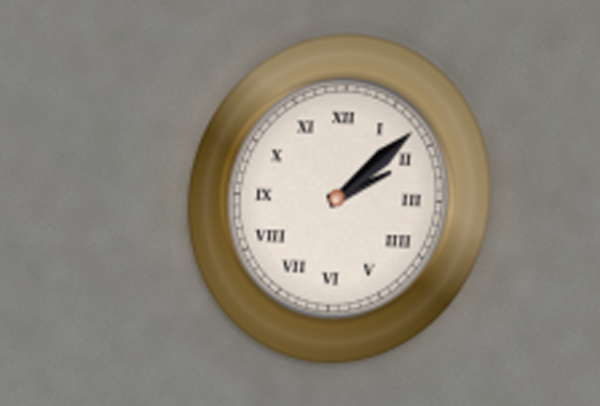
2:08
